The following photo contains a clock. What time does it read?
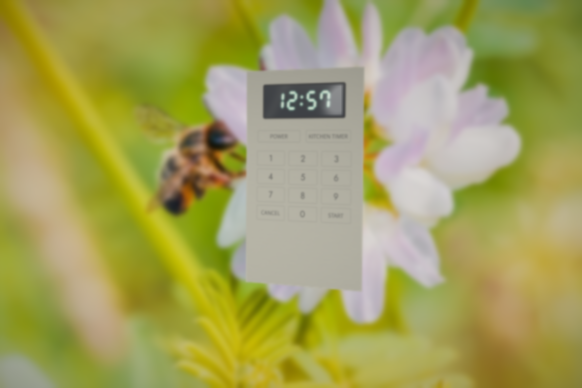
12:57
